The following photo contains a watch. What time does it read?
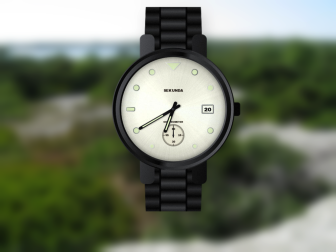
6:40
